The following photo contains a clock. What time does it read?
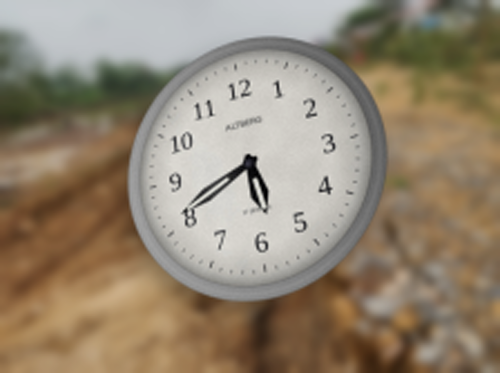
5:41
